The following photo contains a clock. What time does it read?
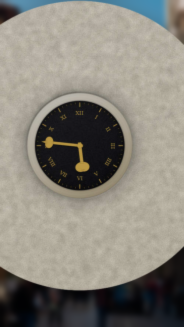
5:46
